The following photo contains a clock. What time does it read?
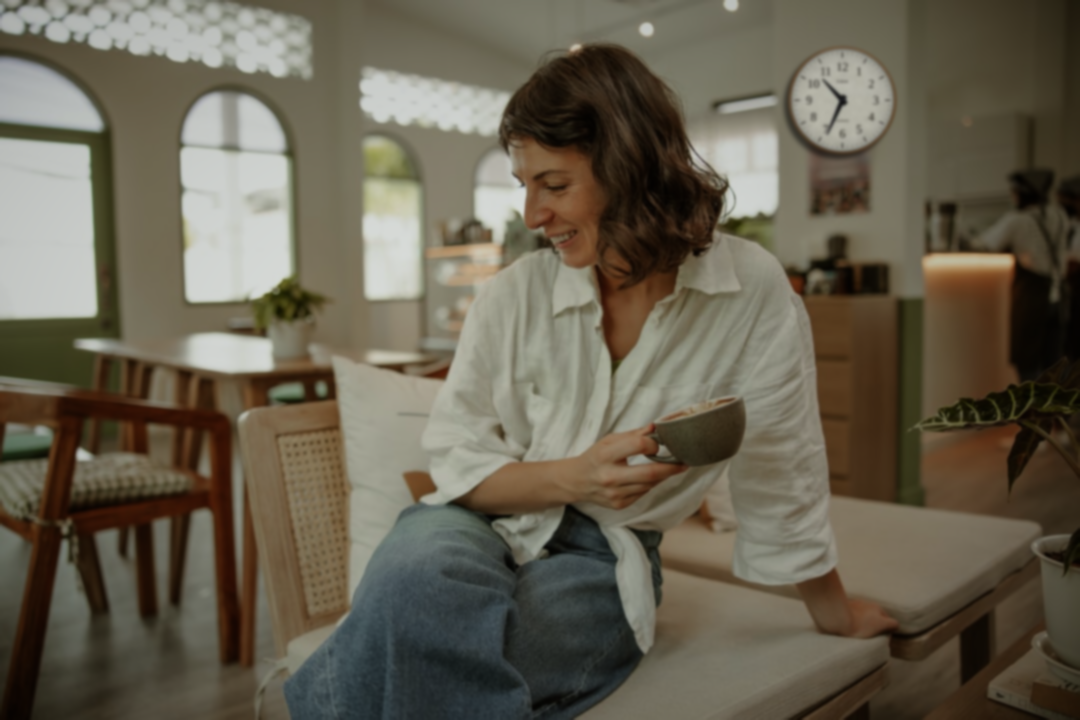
10:34
